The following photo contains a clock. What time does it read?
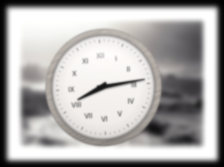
8:14
